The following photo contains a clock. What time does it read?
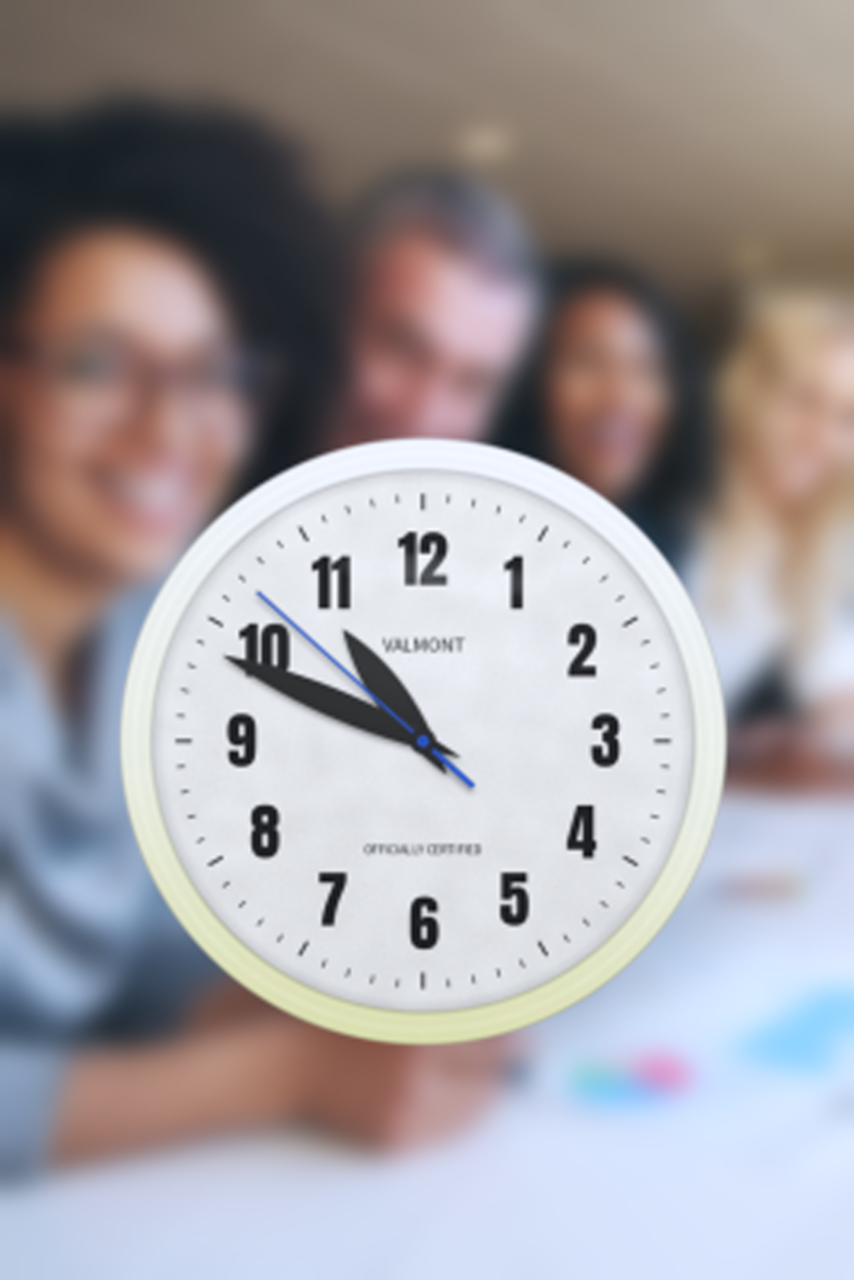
10:48:52
